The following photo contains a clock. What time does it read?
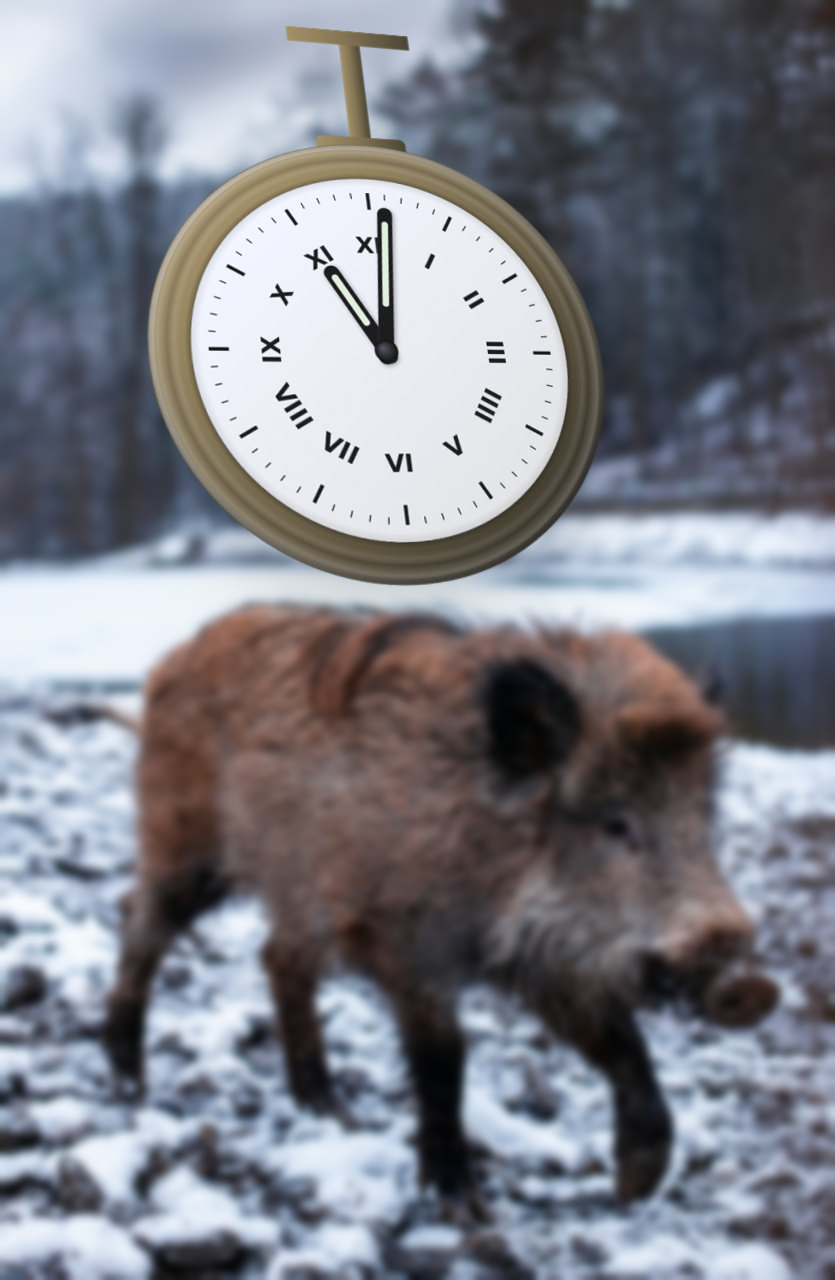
11:01
